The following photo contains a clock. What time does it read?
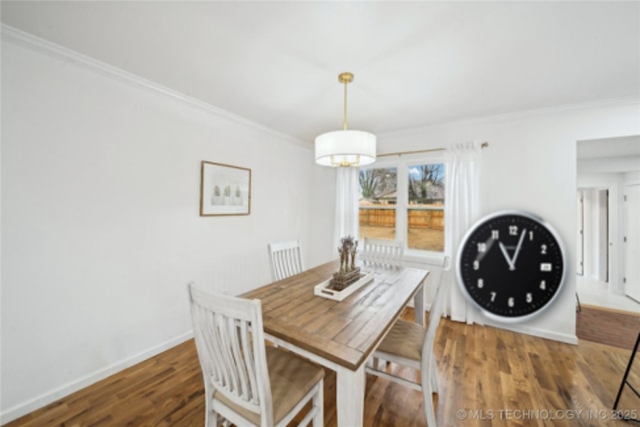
11:03
